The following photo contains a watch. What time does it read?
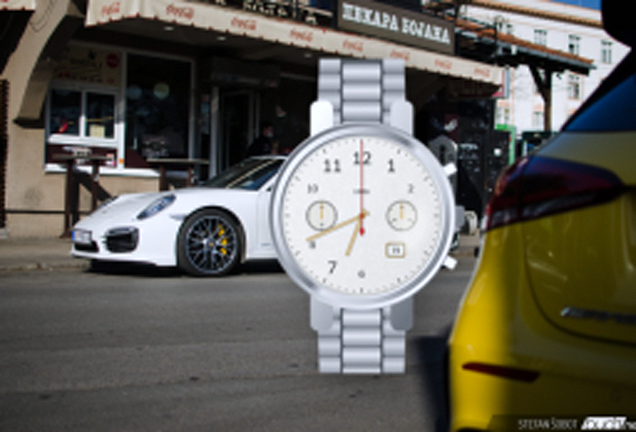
6:41
